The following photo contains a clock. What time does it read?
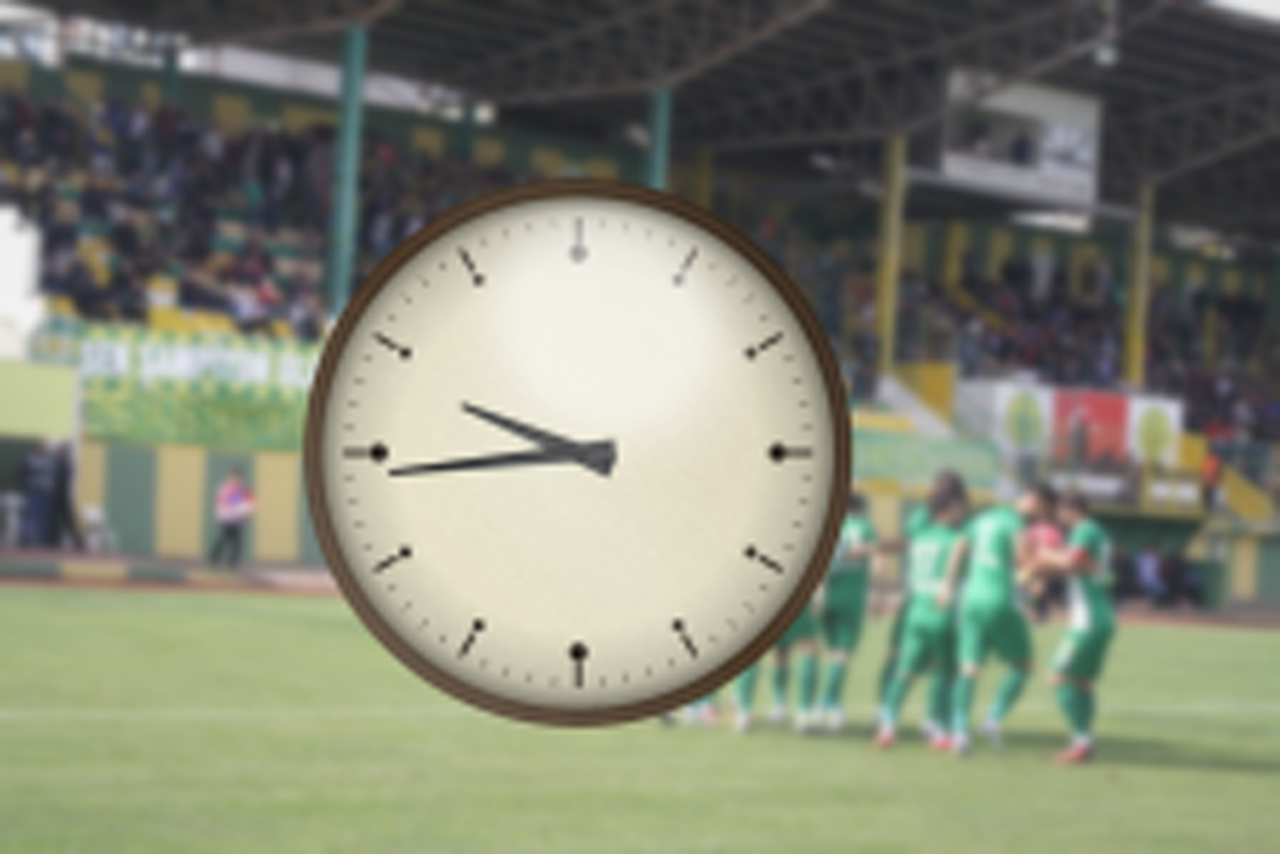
9:44
